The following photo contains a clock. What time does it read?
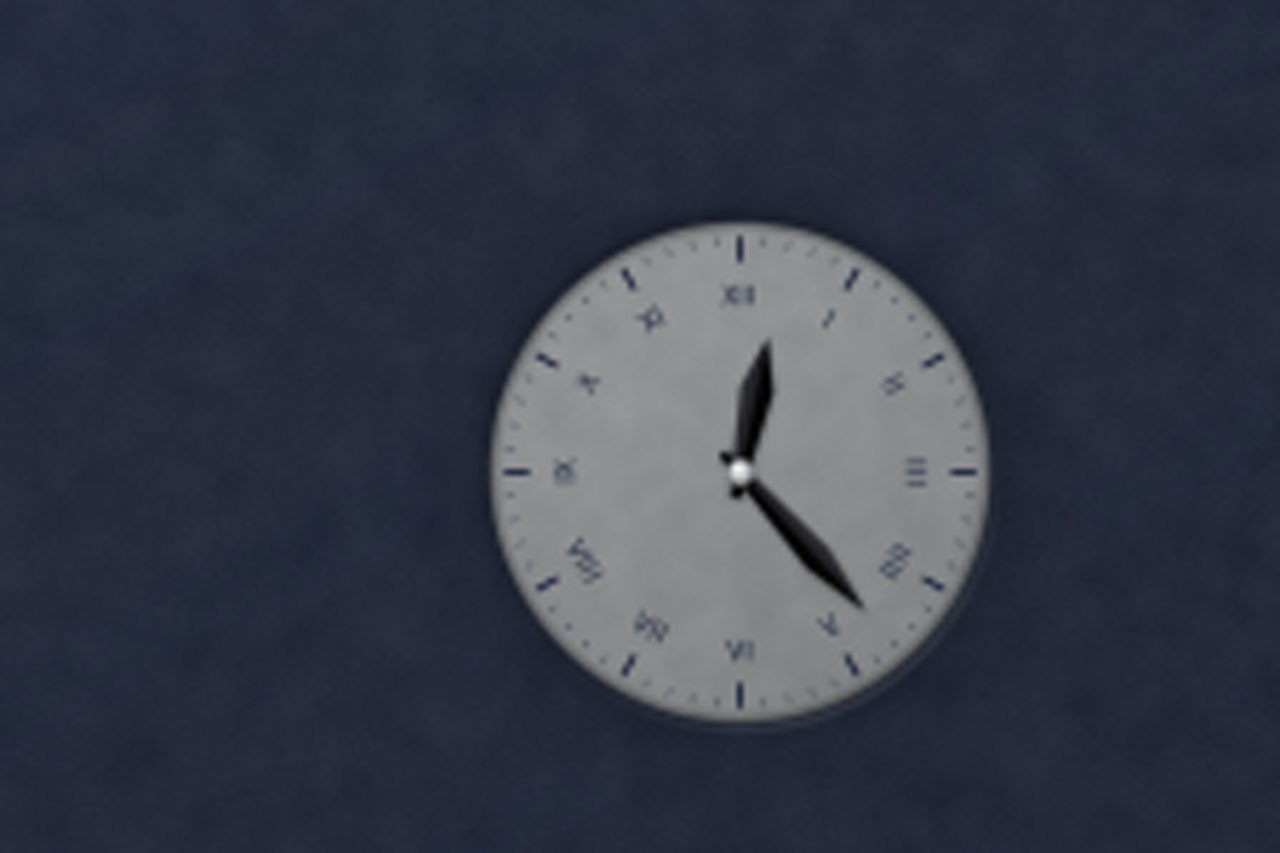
12:23
